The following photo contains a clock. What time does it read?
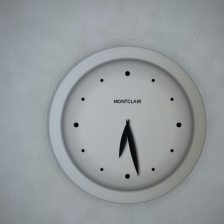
6:28
